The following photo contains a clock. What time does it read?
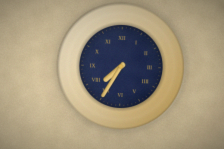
7:35
